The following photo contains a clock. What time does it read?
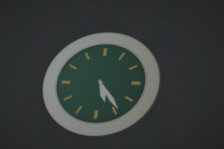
5:24
